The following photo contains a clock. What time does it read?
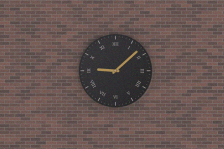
9:08
